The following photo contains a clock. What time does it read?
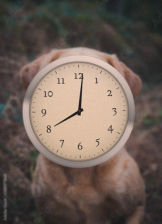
8:01
